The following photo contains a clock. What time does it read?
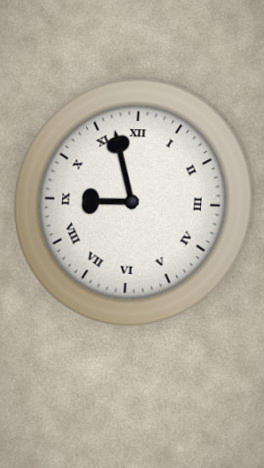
8:57
